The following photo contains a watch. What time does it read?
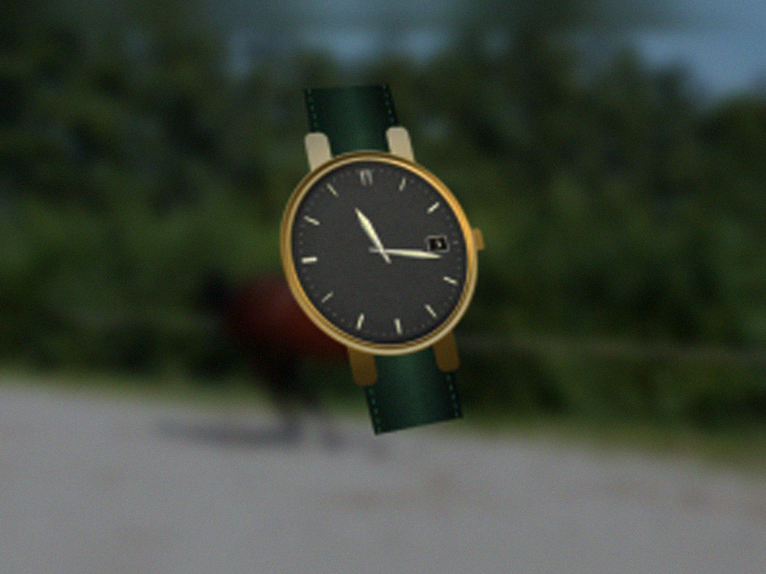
11:17
